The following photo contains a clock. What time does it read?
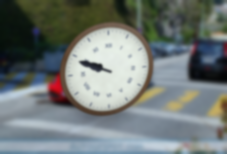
9:49
